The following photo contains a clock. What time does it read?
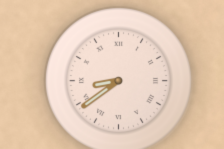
8:39
